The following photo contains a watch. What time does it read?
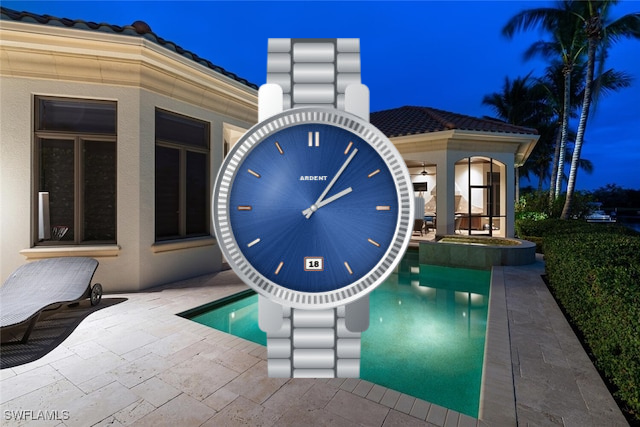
2:06
